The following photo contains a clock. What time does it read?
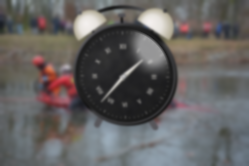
1:37
